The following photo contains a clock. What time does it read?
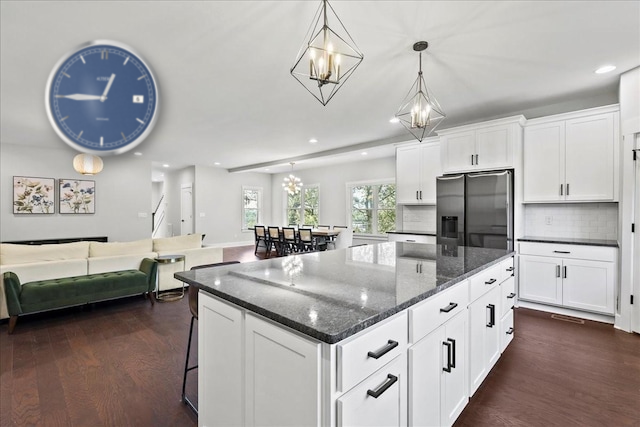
12:45
